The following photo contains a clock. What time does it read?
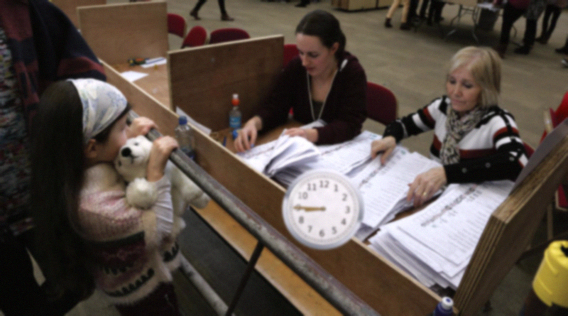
8:45
